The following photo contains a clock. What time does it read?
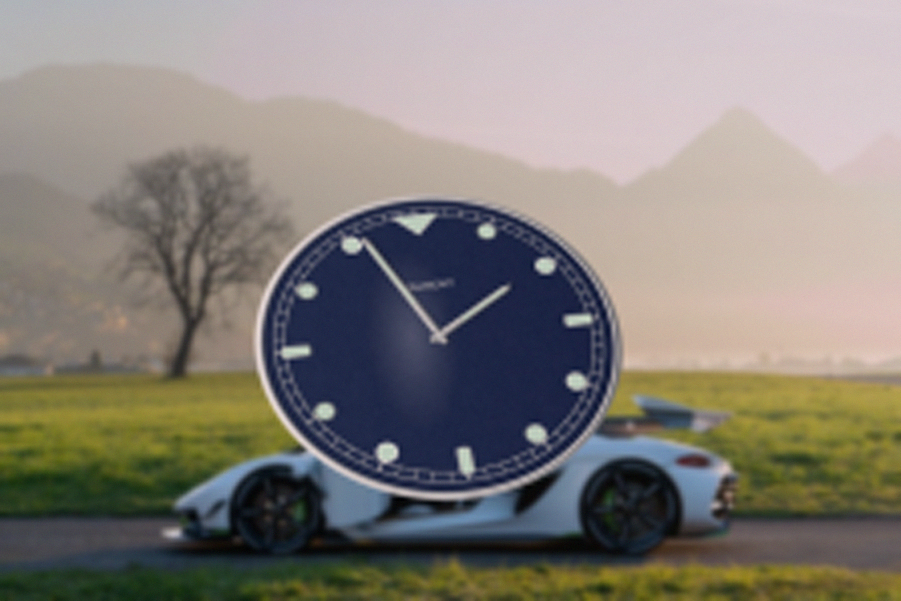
1:56
